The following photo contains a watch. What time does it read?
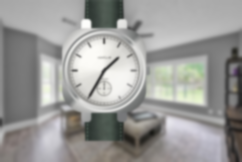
1:35
